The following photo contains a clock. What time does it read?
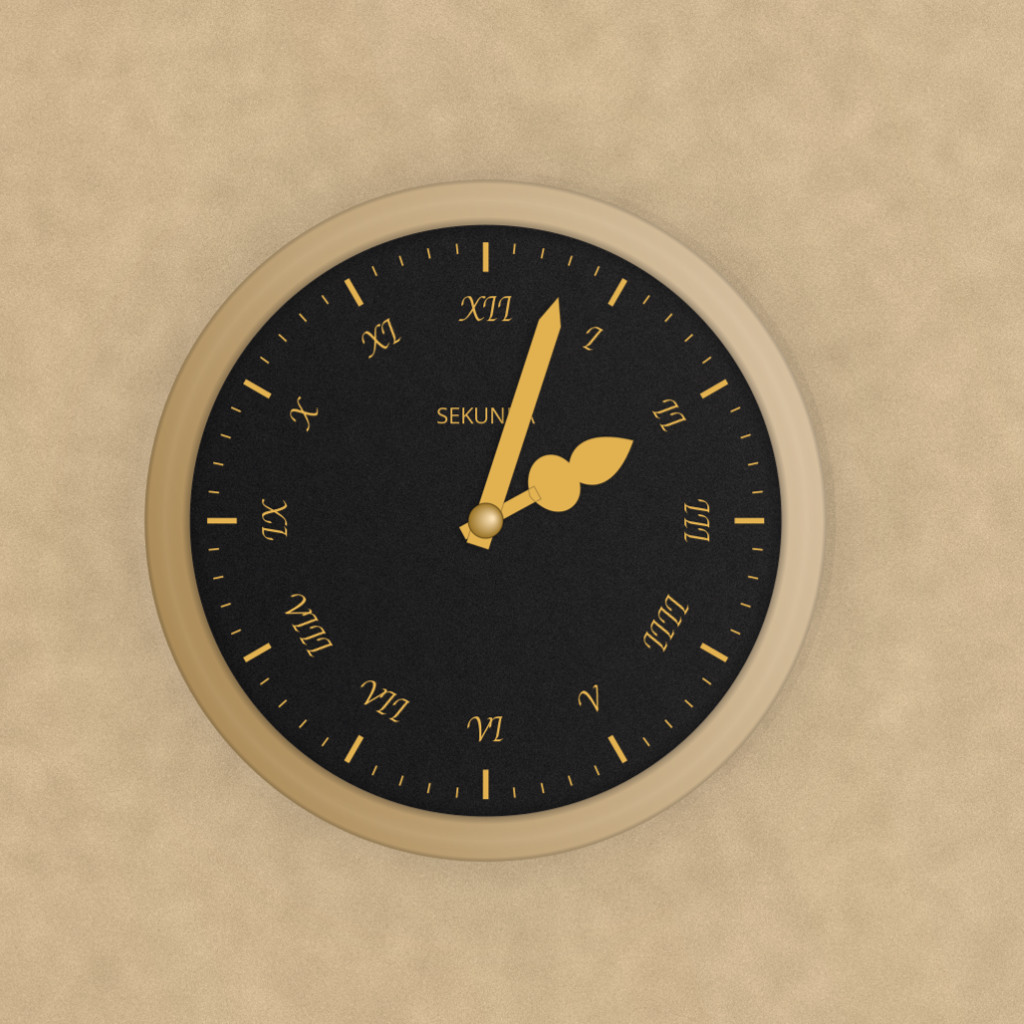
2:03
